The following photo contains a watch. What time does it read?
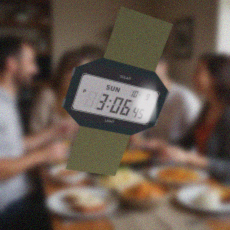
3:06:45
